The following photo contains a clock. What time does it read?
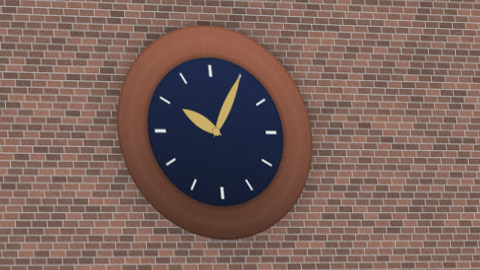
10:05
